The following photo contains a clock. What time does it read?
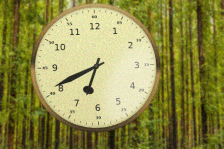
6:41
